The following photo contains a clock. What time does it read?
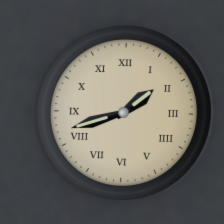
1:42
